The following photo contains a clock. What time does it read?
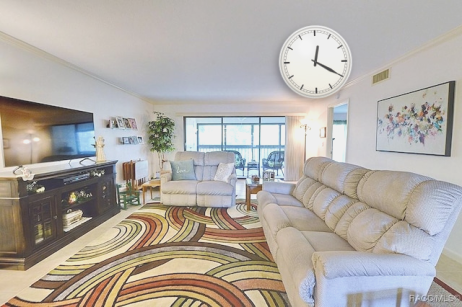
12:20
